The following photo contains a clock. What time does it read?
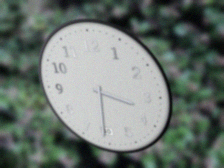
3:31
